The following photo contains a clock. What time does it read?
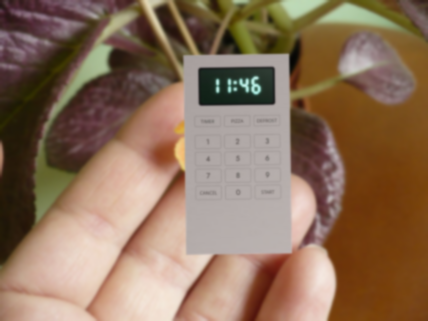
11:46
